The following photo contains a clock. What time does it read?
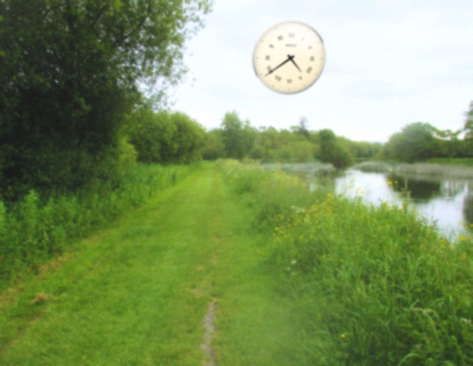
4:39
